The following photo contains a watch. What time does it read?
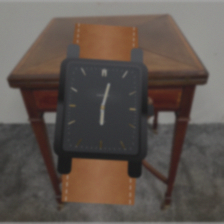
6:02
